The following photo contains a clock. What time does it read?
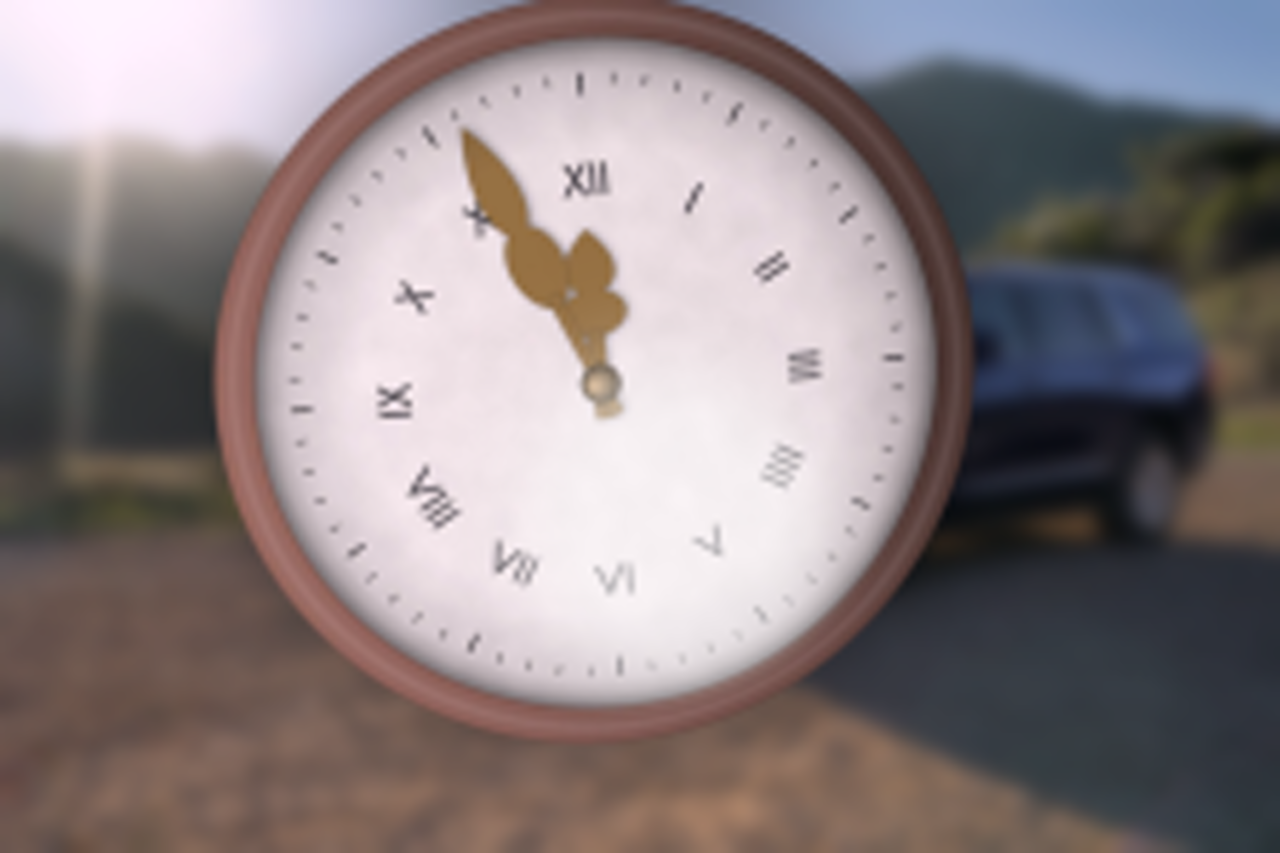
11:56
